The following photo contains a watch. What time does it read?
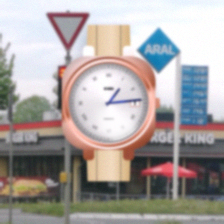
1:14
